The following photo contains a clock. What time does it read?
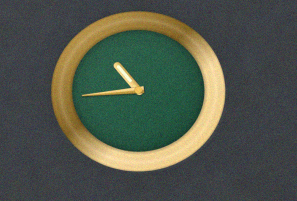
10:44
